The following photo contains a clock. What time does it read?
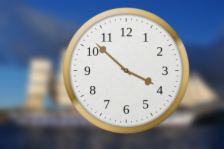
3:52
